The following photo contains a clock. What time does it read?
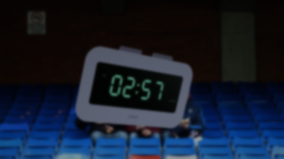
2:57
